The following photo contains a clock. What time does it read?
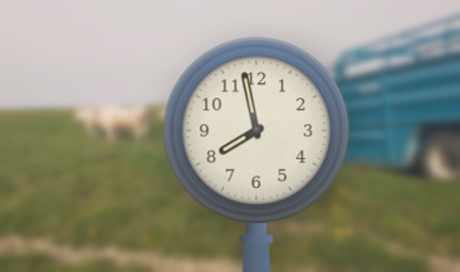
7:58
